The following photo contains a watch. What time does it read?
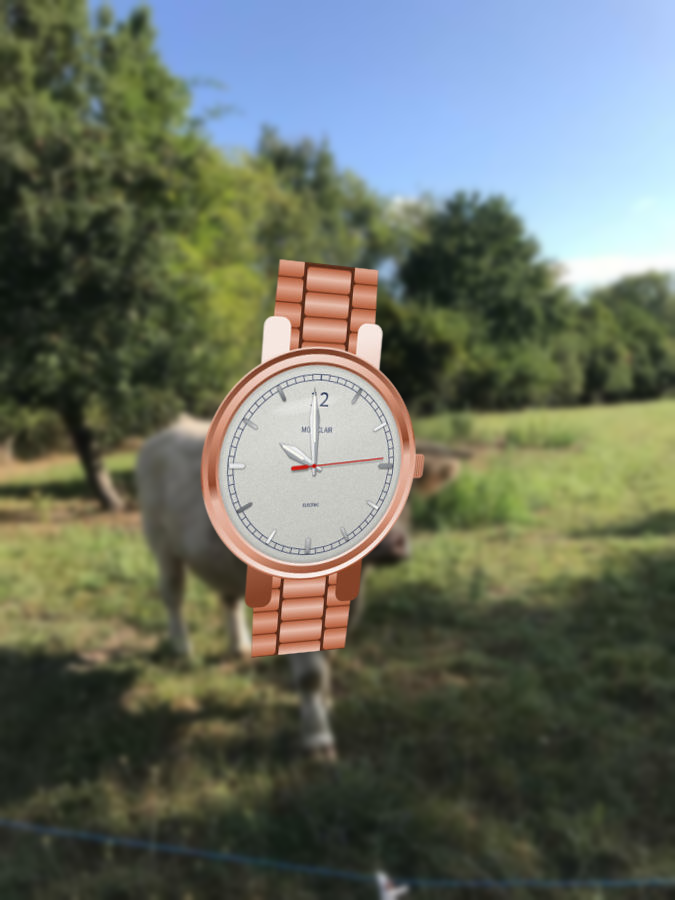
9:59:14
